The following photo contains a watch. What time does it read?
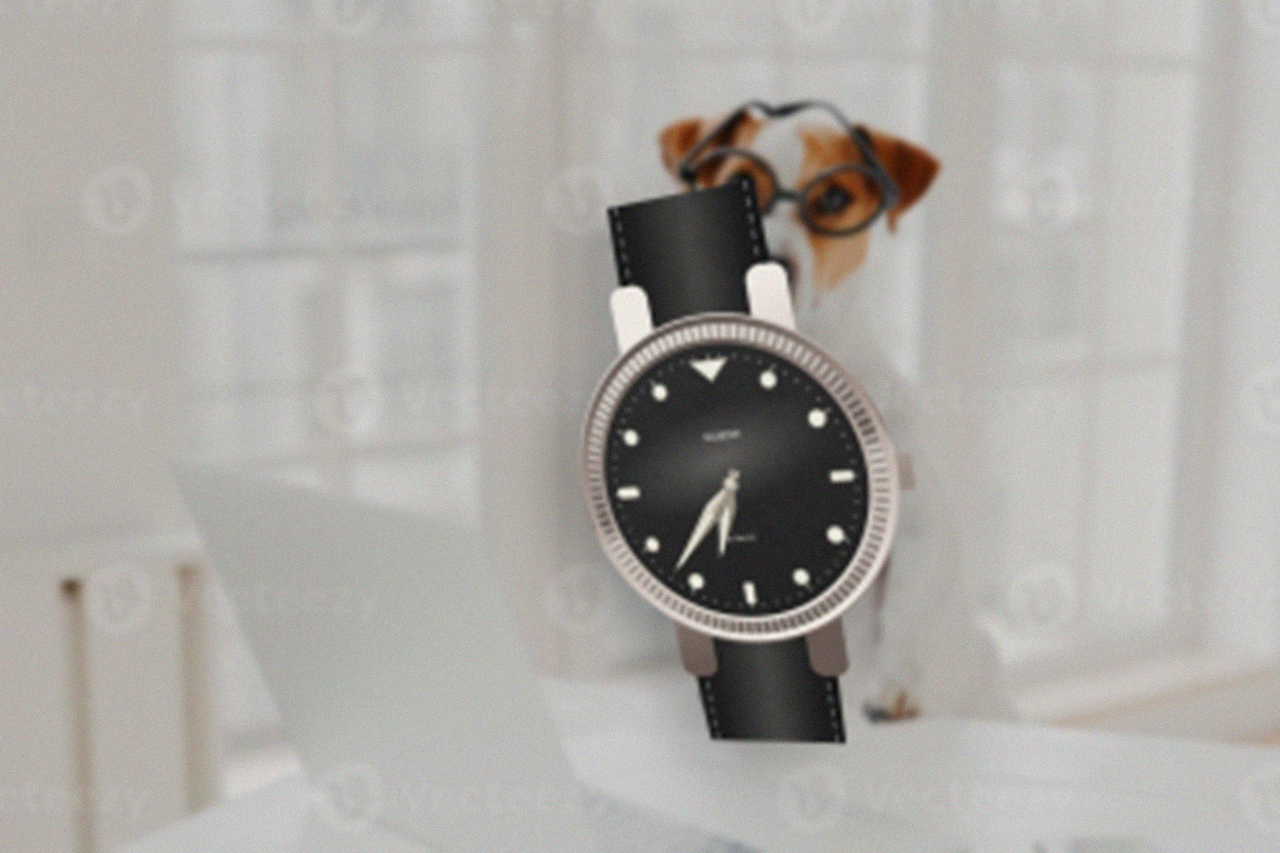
6:37
